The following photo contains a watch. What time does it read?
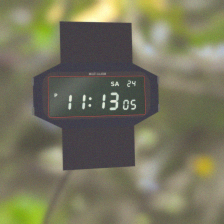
11:13:05
